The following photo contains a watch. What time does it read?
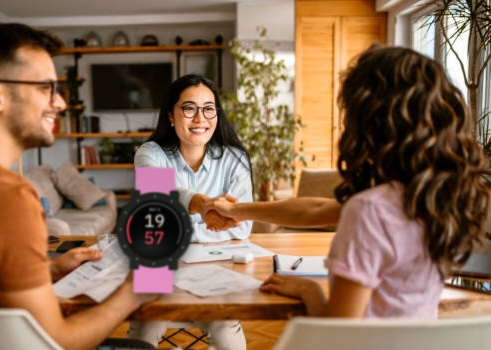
19:57
